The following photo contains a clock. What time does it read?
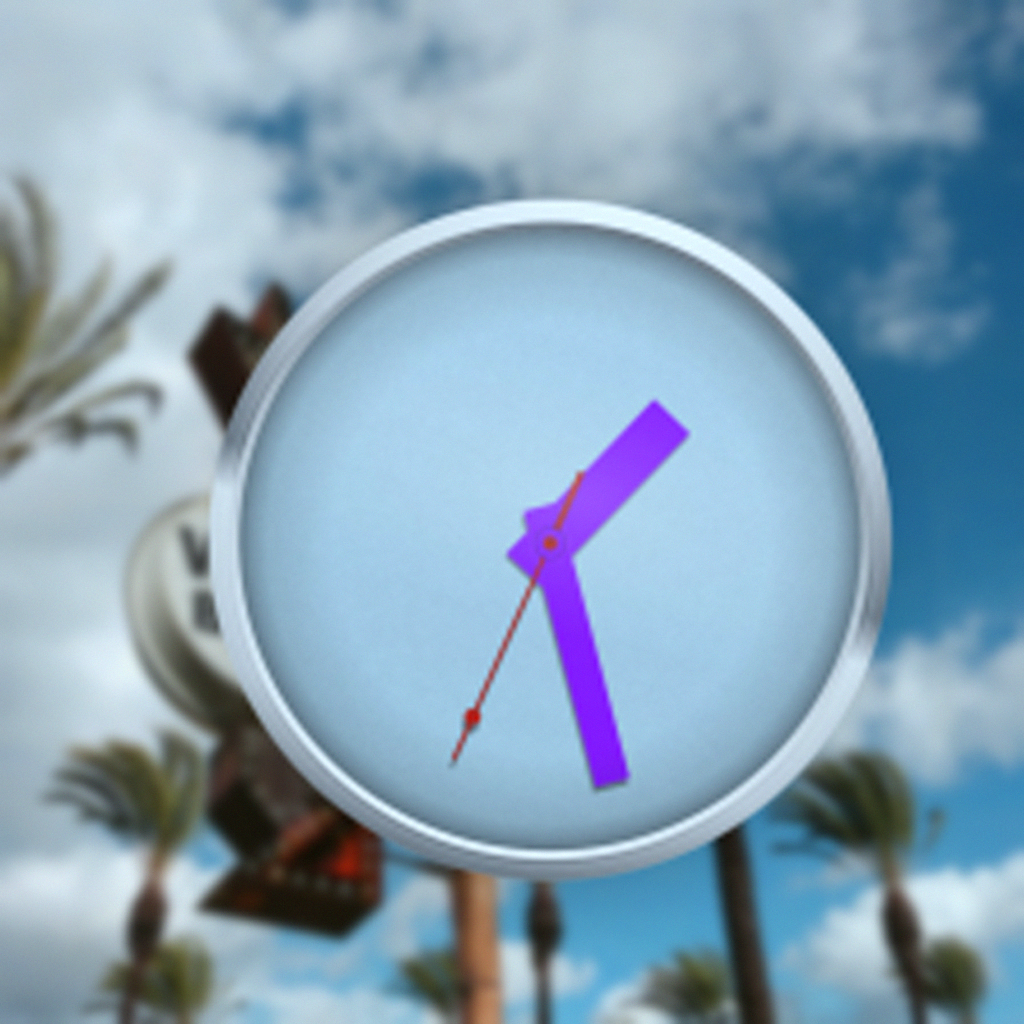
1:27:34
